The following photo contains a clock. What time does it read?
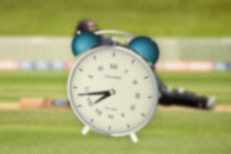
7:43
